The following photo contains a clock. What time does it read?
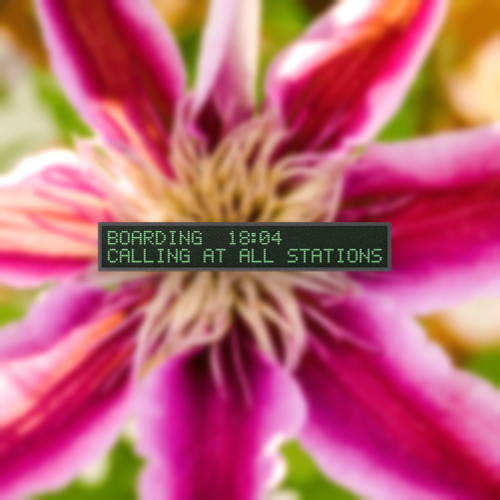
18:04
